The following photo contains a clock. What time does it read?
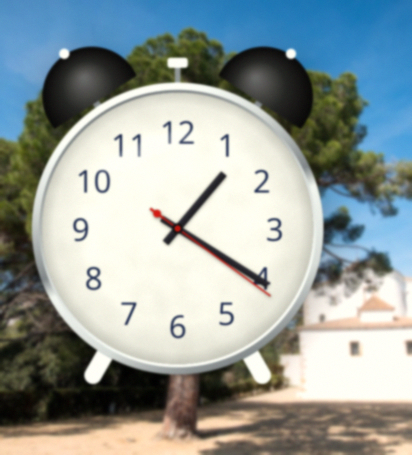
1:20:21
